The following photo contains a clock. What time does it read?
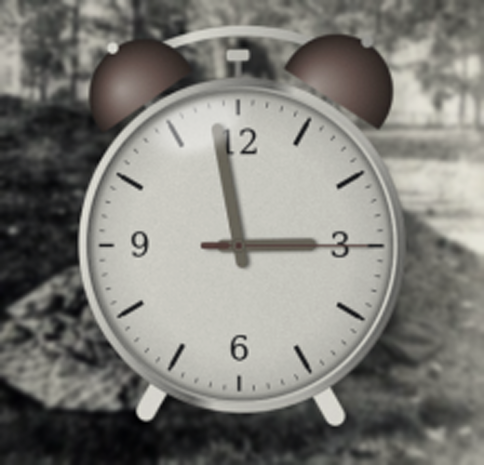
2:58:15
